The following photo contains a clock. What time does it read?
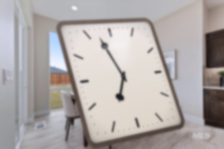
6:57
